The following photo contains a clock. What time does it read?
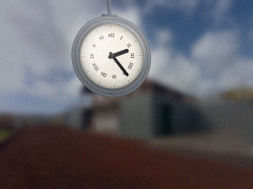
2:24
